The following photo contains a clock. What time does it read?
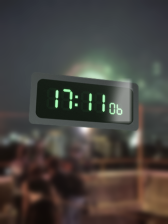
17:11:06
